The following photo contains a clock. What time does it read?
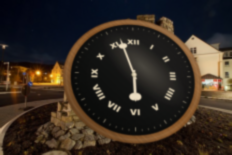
5:57
